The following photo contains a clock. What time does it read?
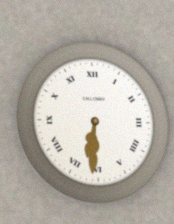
6:31
